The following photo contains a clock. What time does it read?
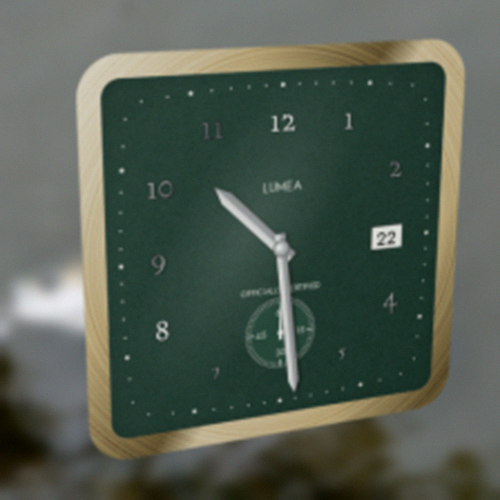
10:29
